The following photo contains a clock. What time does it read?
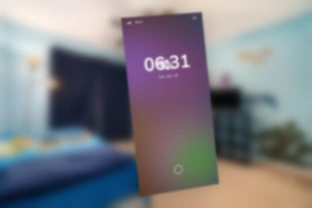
6:31
